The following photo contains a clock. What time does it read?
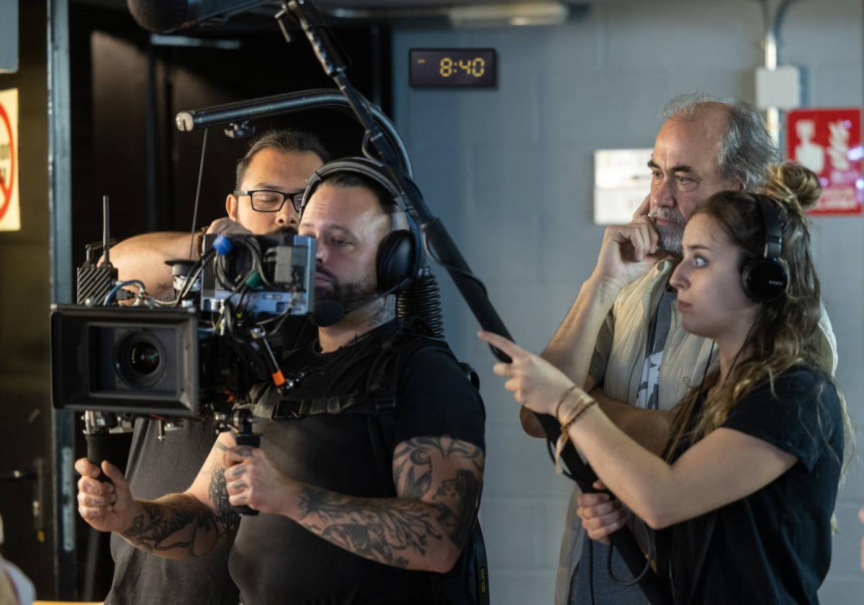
8:40
